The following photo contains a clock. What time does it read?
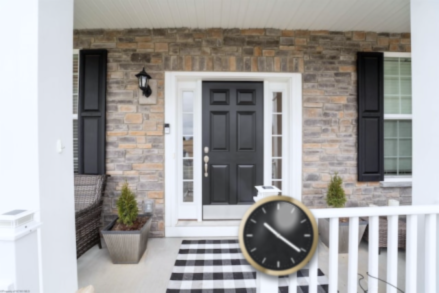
10:21
